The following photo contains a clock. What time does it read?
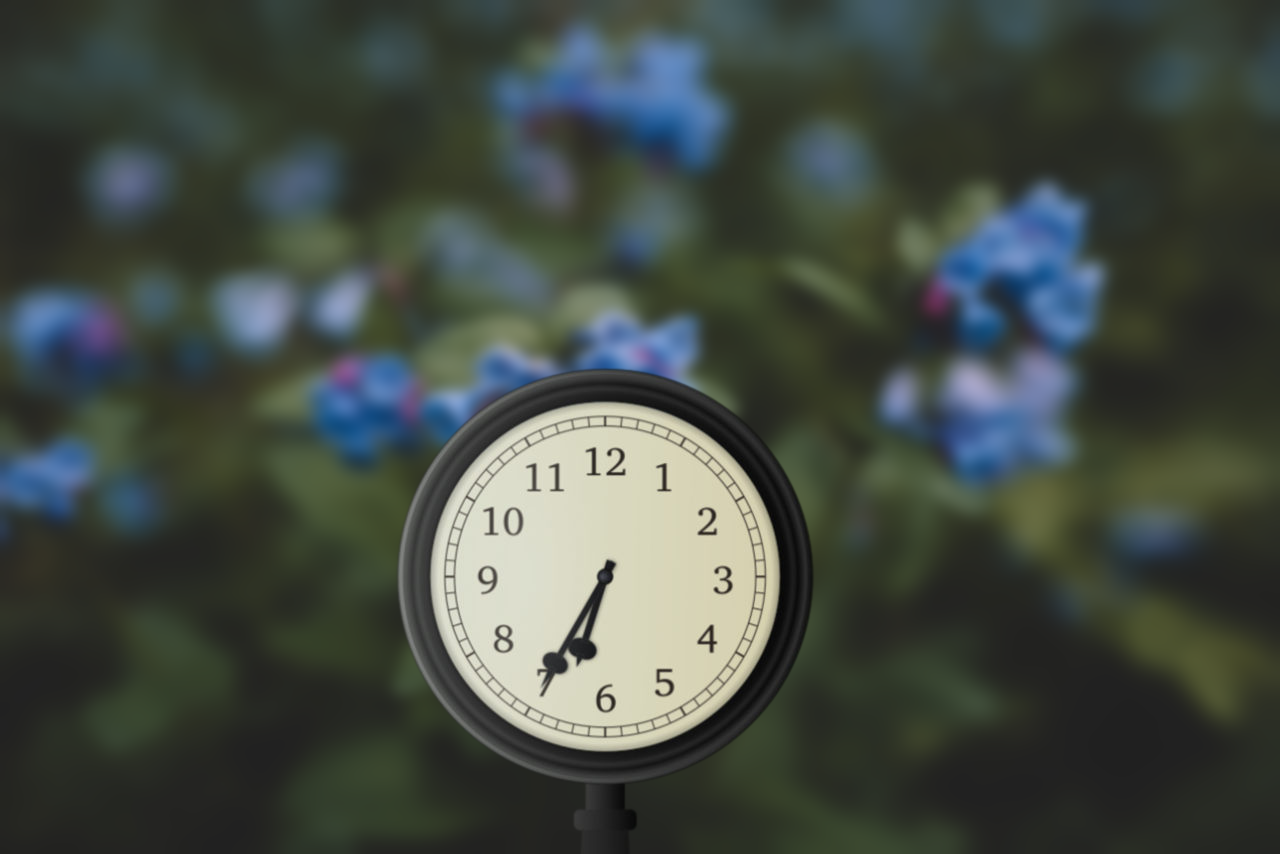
6:35
